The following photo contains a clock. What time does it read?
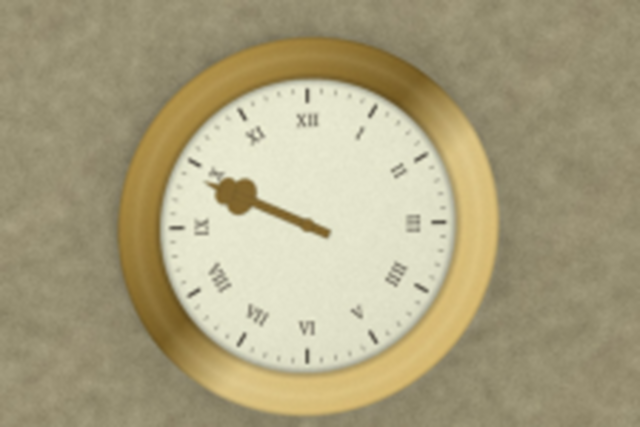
9:49
